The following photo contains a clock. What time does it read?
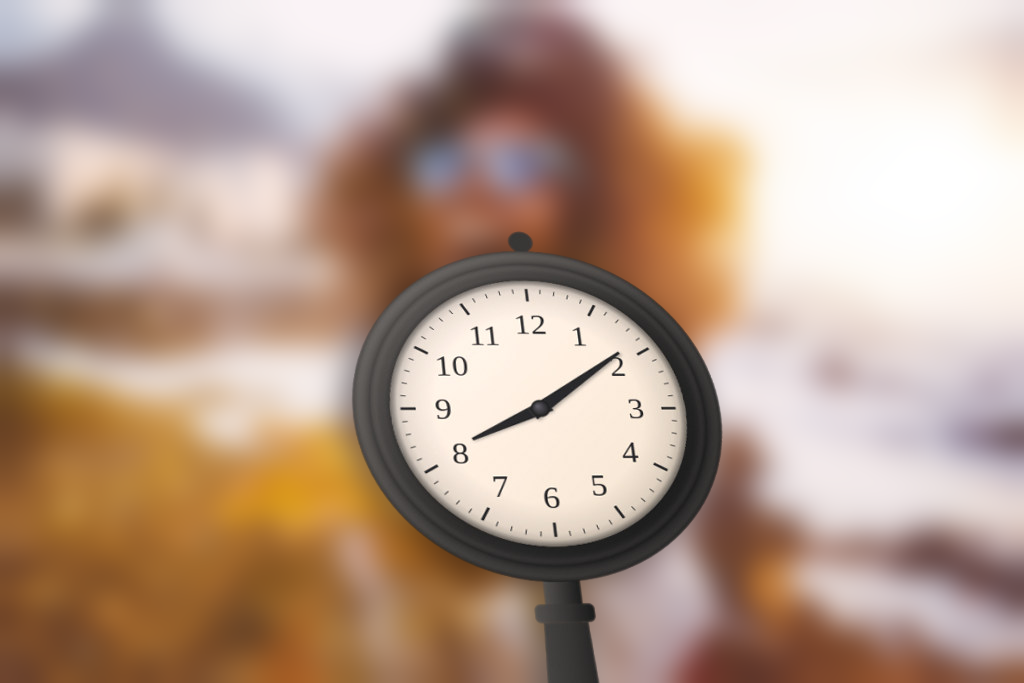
8:09
